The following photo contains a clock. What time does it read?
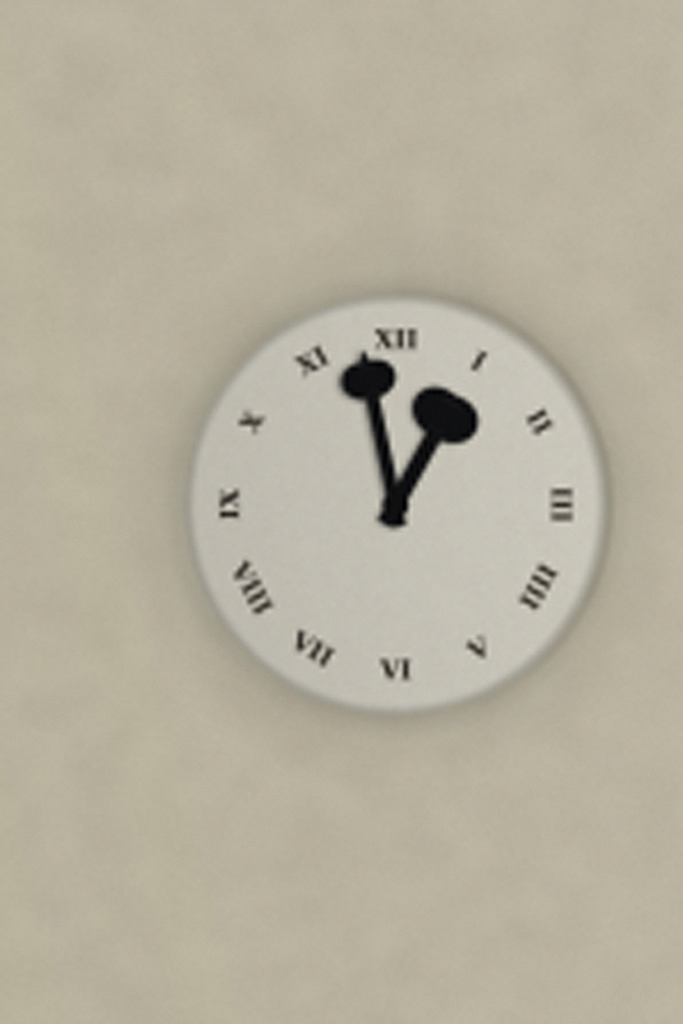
12:58
